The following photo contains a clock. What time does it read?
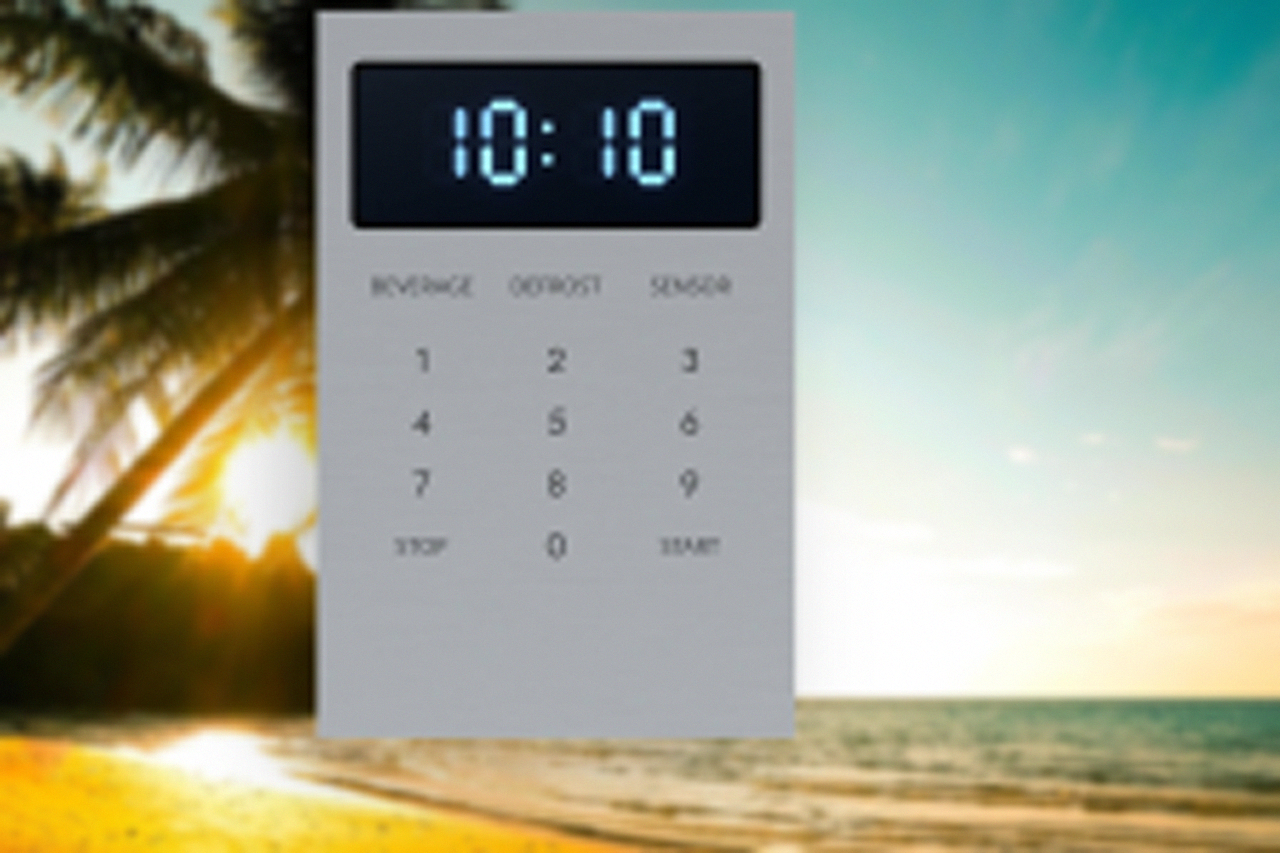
10:10
